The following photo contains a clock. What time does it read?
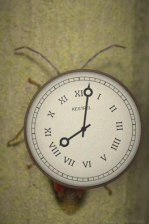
8:02
